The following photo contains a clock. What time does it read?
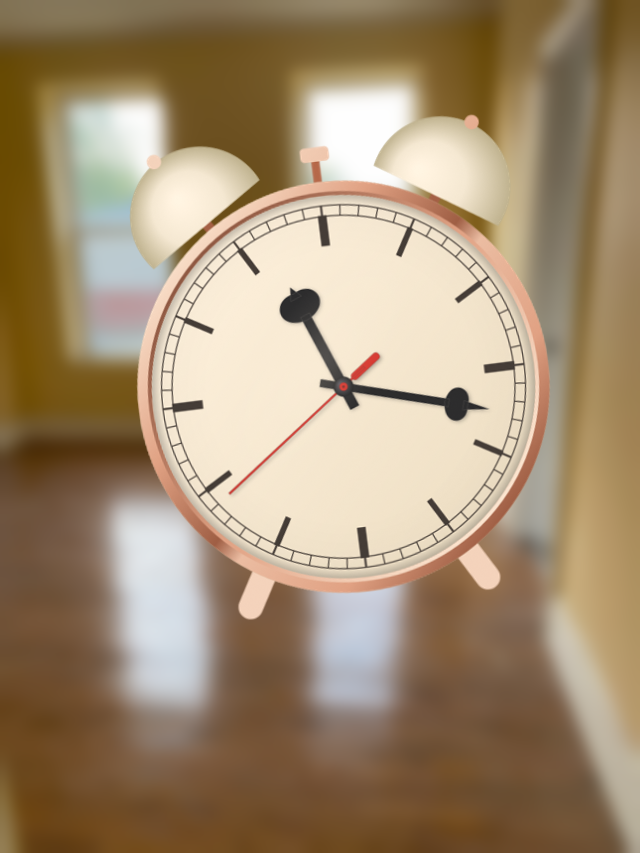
11:17:39
